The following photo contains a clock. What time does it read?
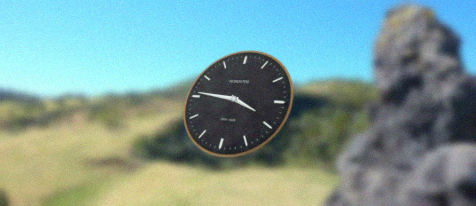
3:46
